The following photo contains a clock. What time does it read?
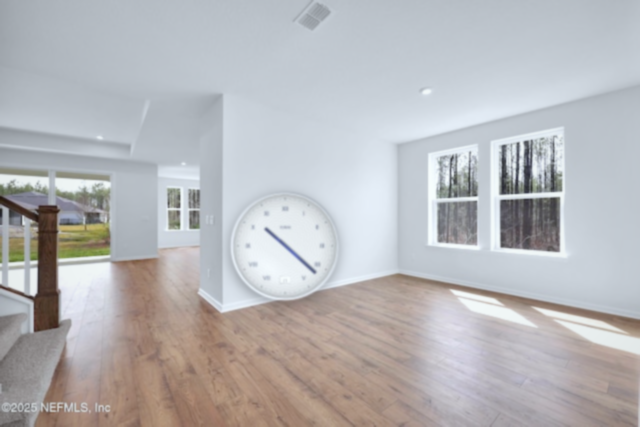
10:22
